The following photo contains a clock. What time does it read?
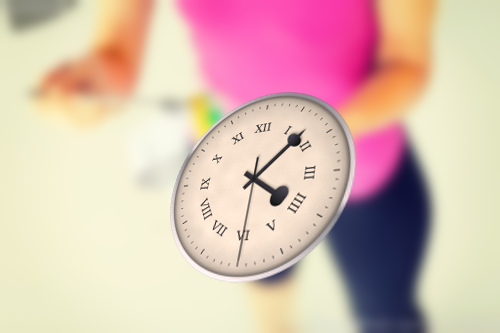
4:07:30
